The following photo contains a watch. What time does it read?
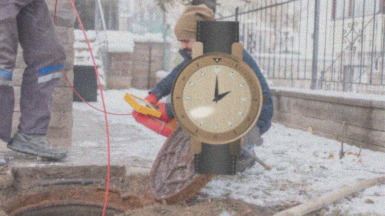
2:00
